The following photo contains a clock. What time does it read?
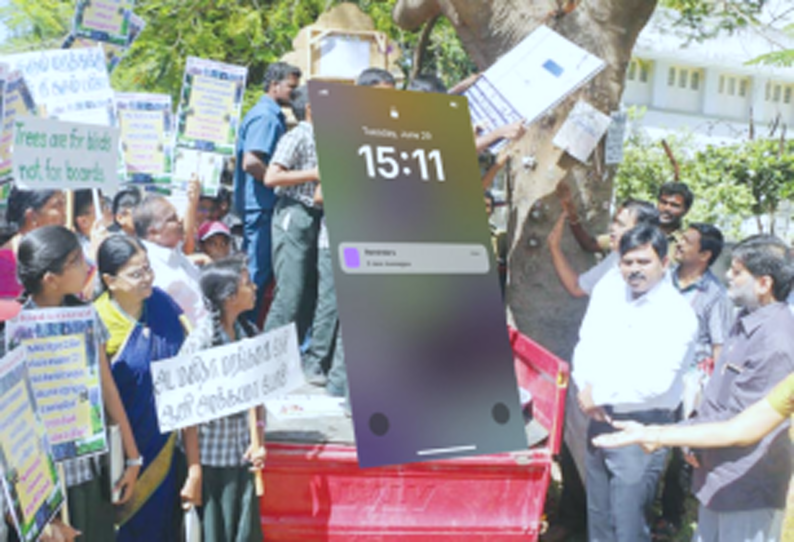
15:11
